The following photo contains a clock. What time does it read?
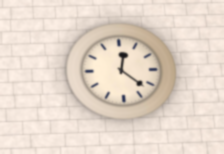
12:22
